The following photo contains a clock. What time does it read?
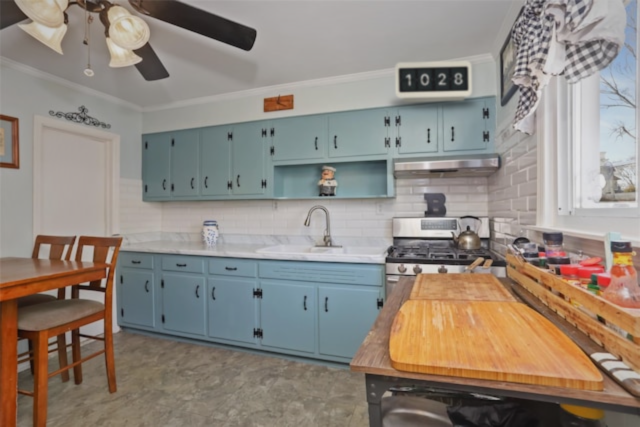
10:28
